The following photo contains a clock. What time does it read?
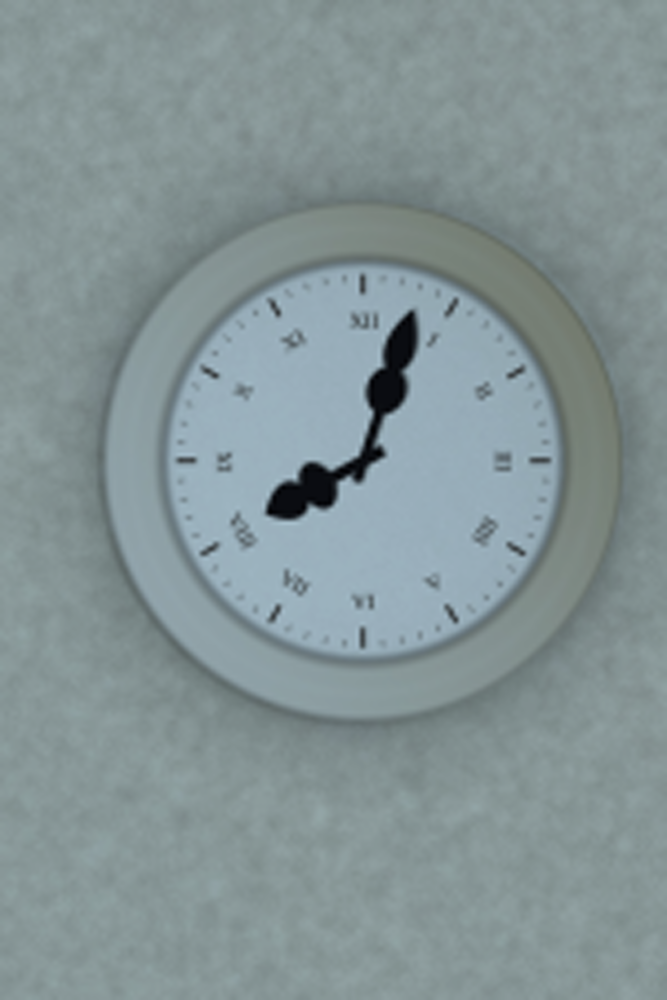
8:03
